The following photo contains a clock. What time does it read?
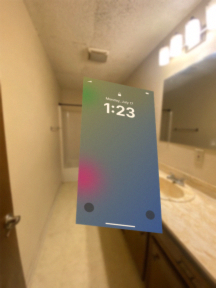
1:23
